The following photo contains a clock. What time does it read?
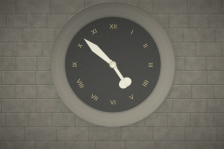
4:52
